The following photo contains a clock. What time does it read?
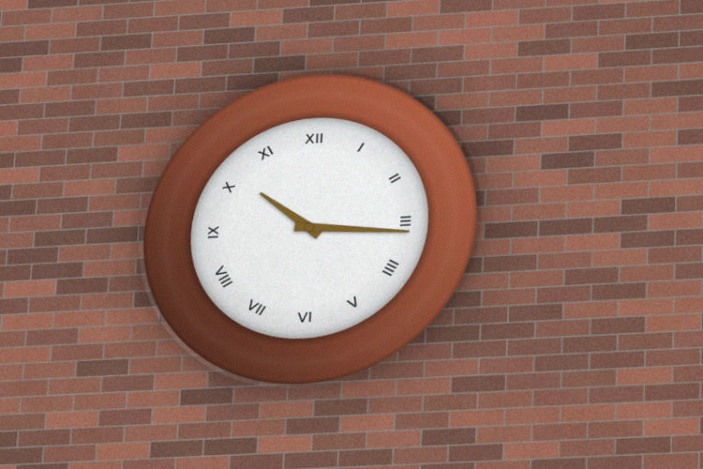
10:16
